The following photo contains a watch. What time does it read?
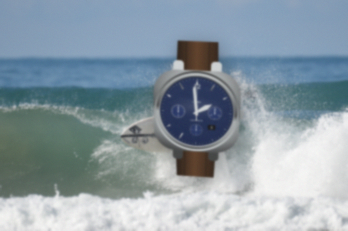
1:59
